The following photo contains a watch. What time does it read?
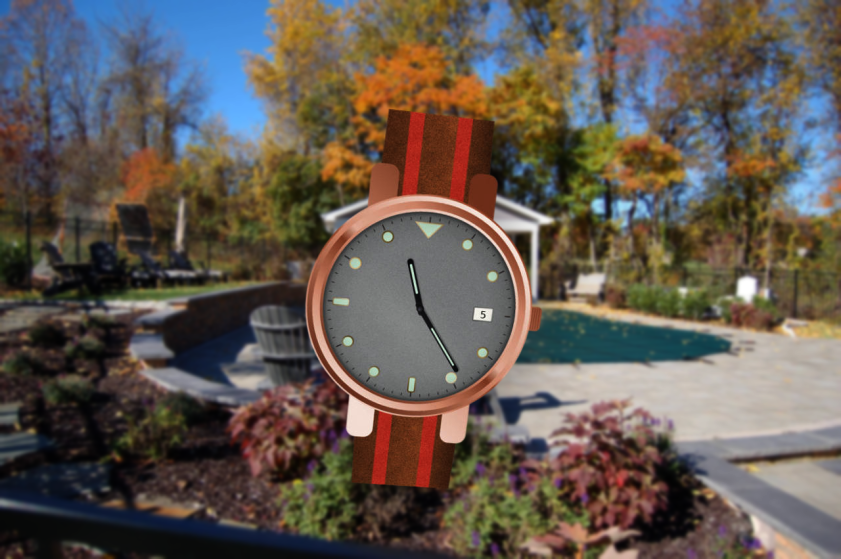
11:24
